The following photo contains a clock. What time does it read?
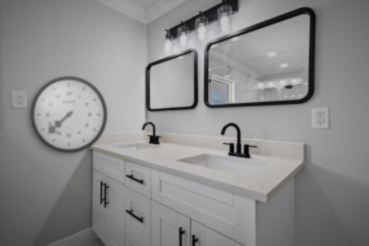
7:38
